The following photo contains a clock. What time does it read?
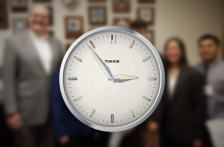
2:54
